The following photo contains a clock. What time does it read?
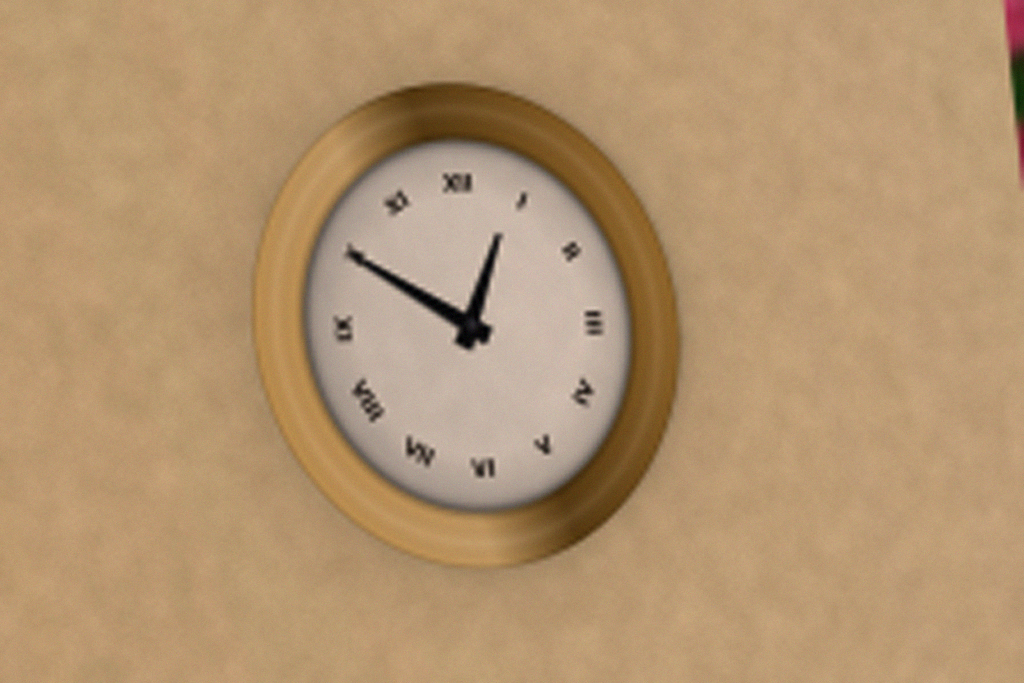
12:50
